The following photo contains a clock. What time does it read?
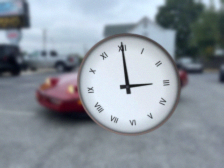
3:00
